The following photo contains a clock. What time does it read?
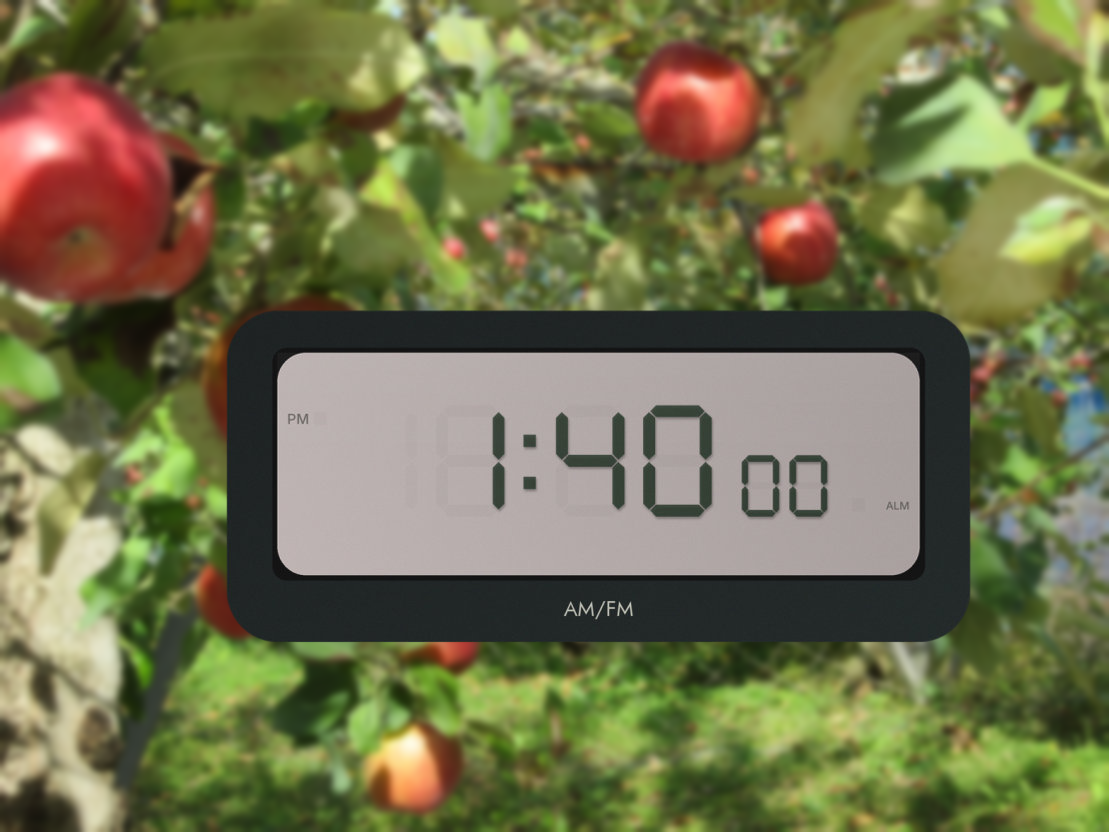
1:40:00
